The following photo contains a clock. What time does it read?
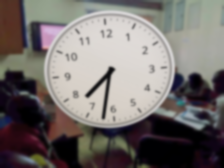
7:32
